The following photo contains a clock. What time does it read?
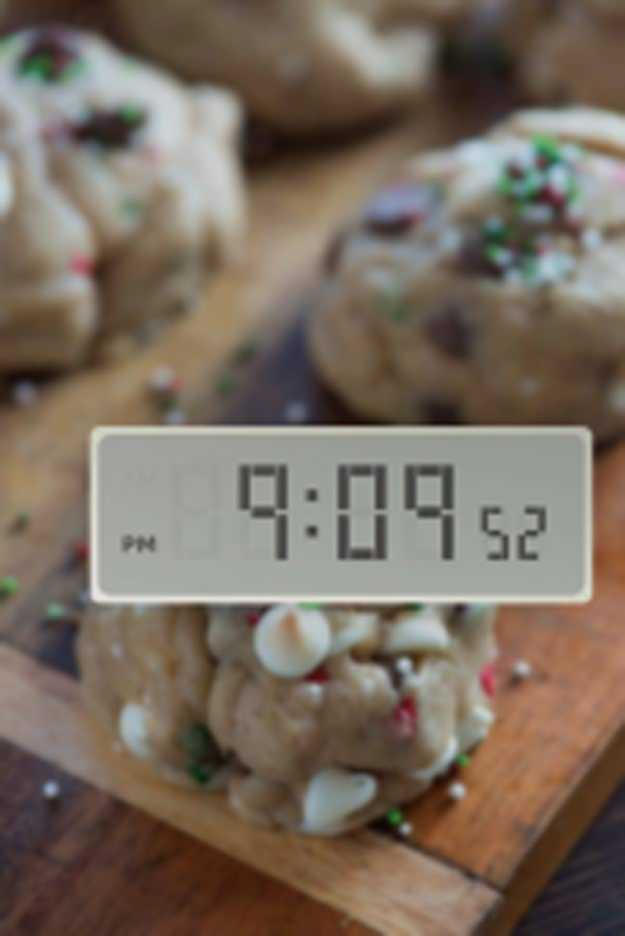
9:09:52
